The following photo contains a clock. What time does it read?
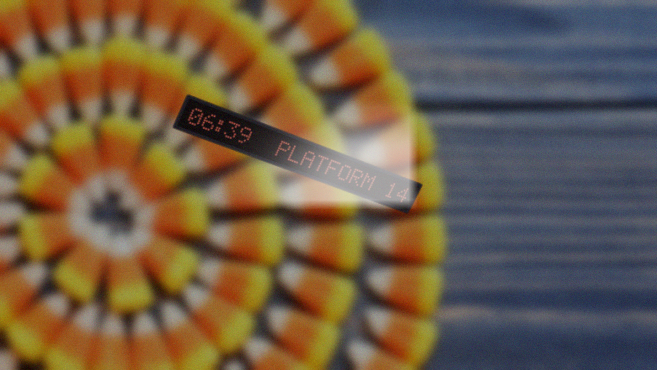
6:39
